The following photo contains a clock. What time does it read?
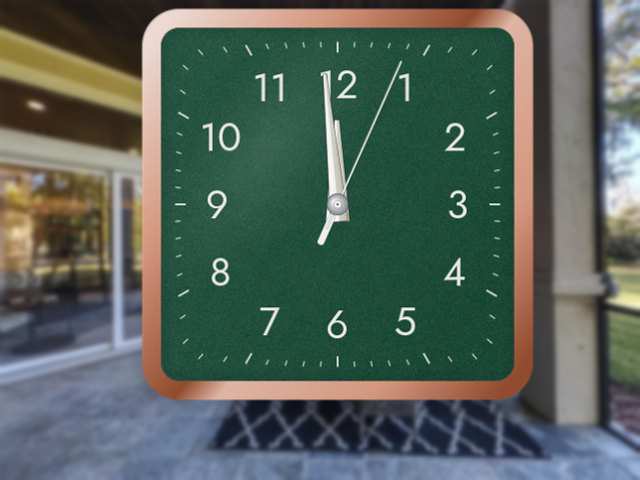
11:59:04
